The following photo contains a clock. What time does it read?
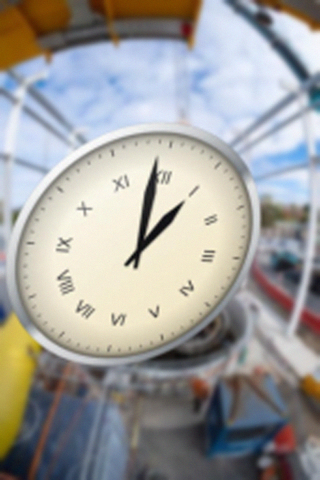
12:59
